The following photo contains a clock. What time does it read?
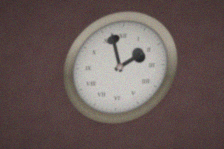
1:57
